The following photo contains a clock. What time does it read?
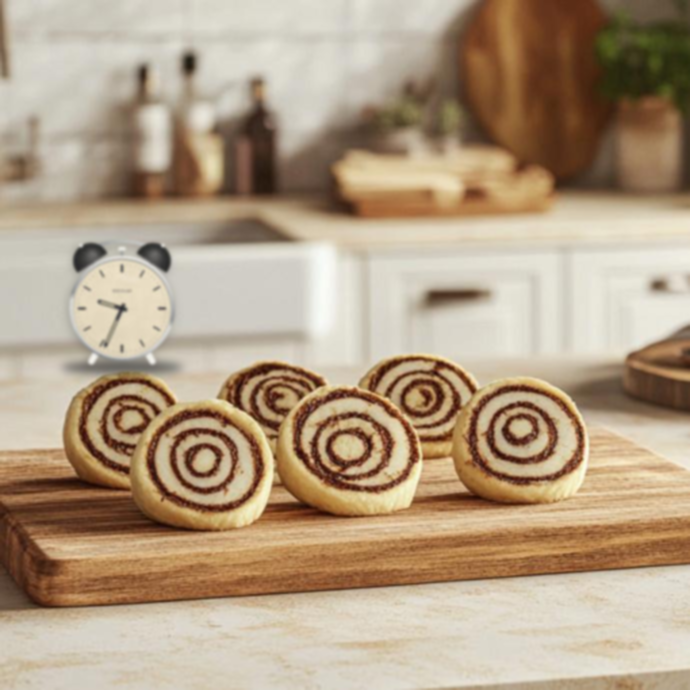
9:34
